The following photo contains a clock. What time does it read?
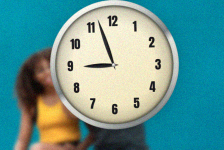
8:57
